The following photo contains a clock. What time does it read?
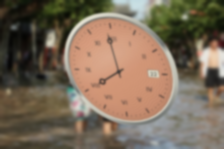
7:59
